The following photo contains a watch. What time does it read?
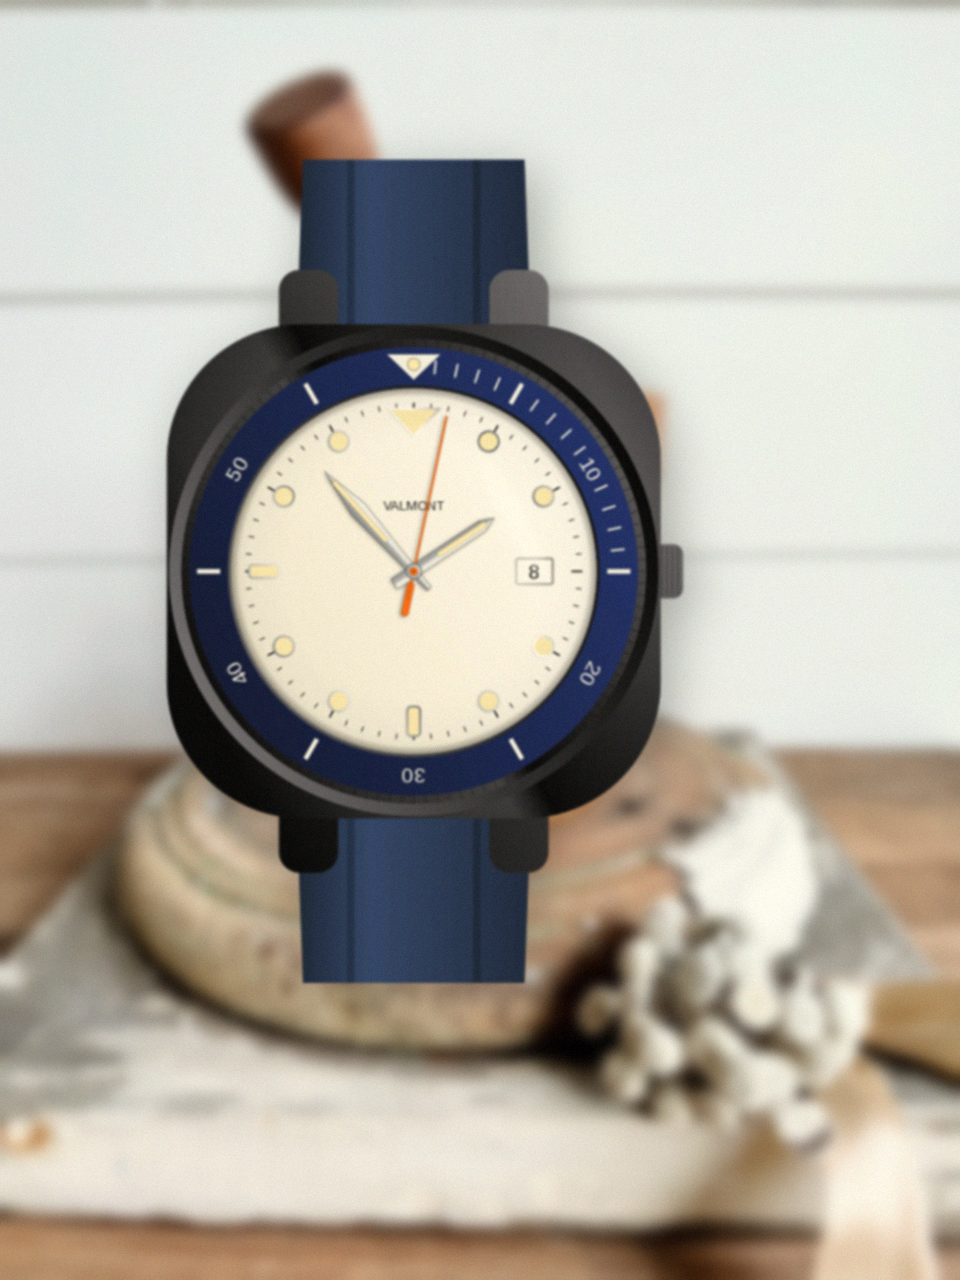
1:53:02
